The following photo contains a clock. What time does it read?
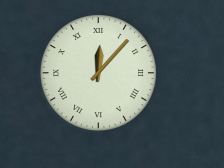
12:07
